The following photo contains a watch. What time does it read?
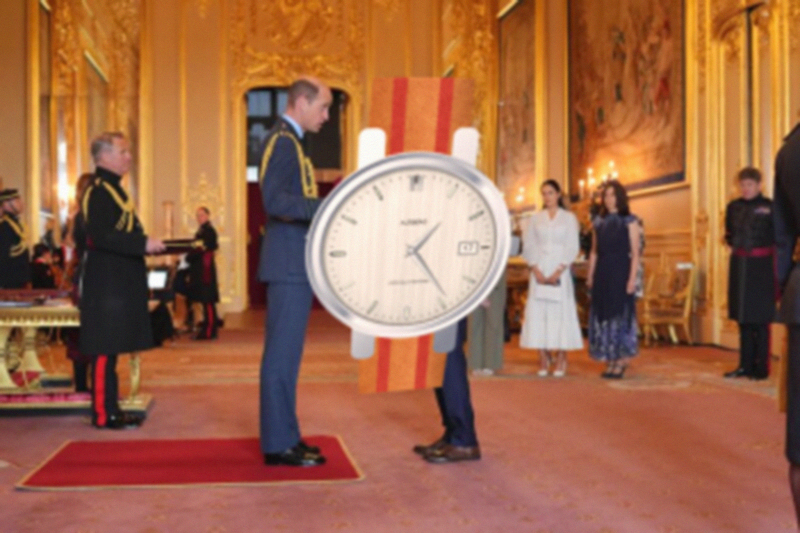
1:24
